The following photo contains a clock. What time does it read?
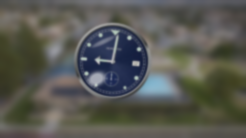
9:01
